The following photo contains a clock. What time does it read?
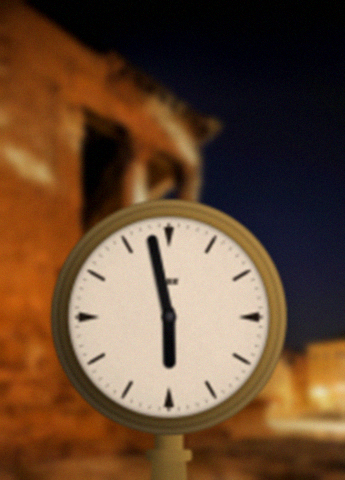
5:58
